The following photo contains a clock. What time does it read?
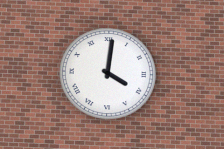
4:01
